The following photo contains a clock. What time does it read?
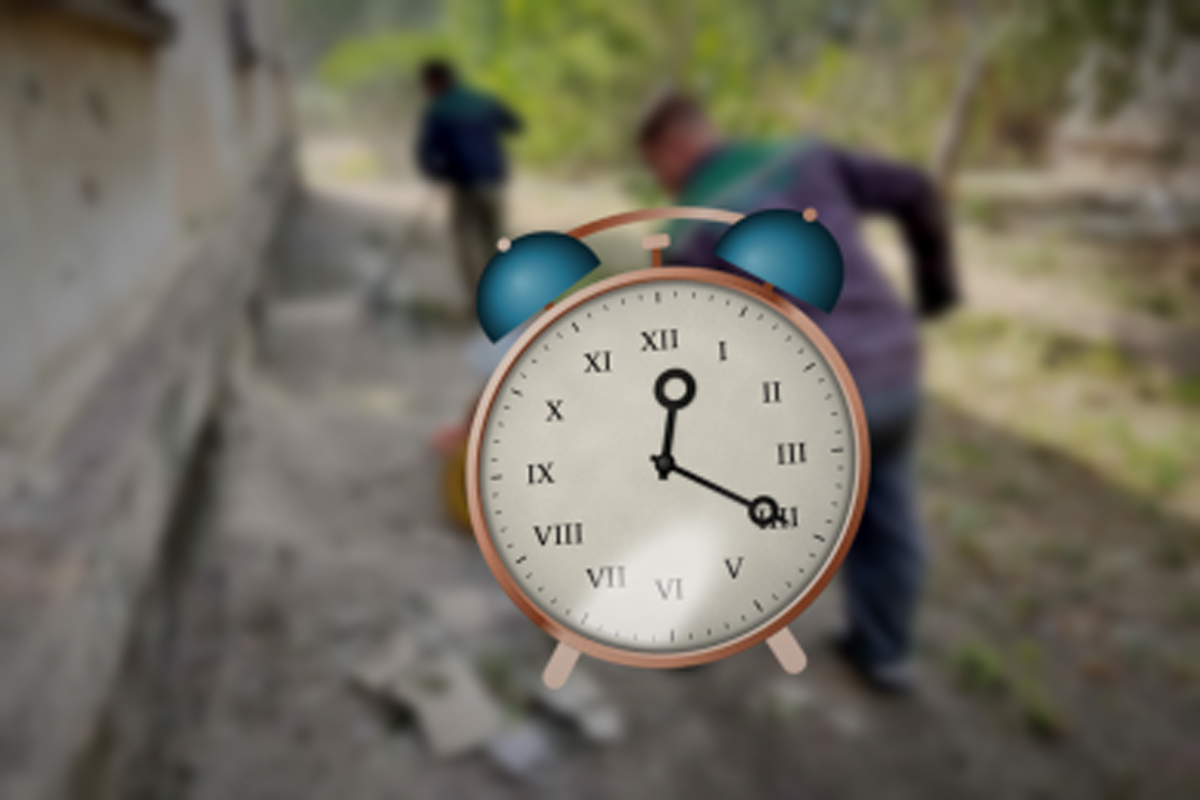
12:20
